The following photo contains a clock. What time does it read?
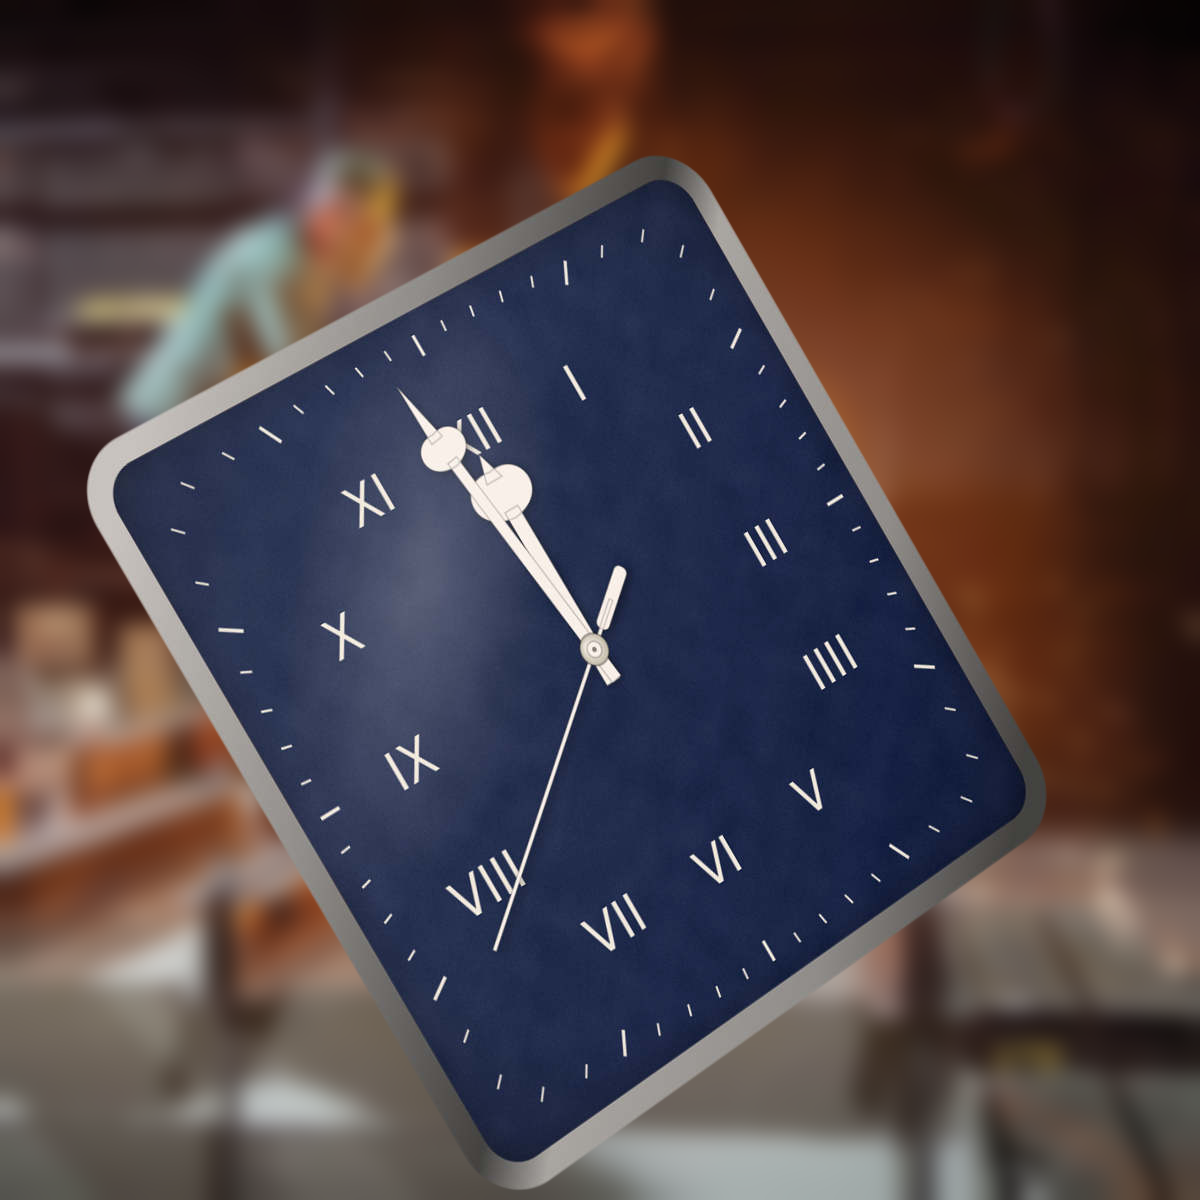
11:58:39
